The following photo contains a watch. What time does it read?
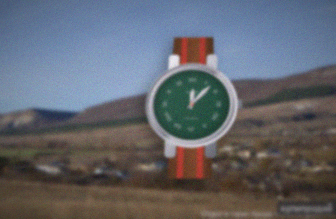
12:07
